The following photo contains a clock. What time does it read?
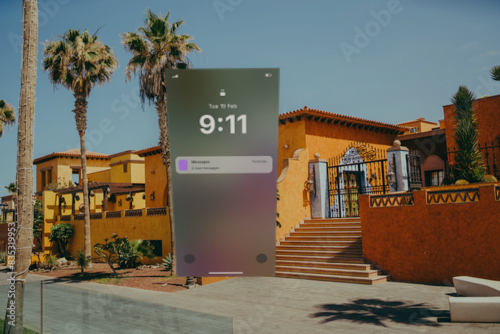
9:11
